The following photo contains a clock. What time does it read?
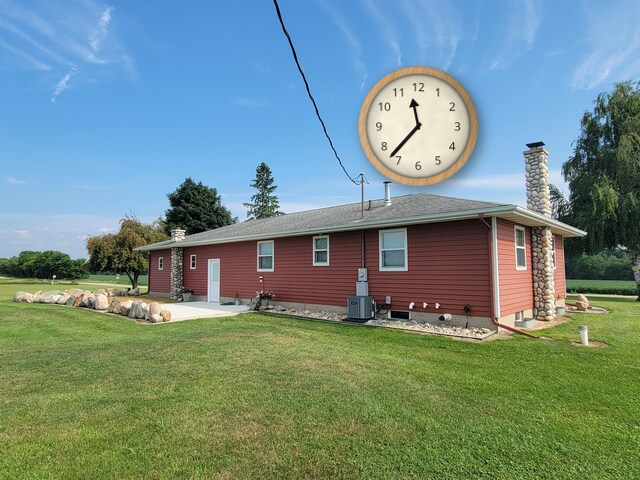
11:37
